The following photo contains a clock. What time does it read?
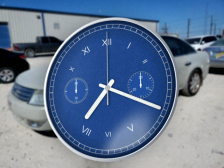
7:19
